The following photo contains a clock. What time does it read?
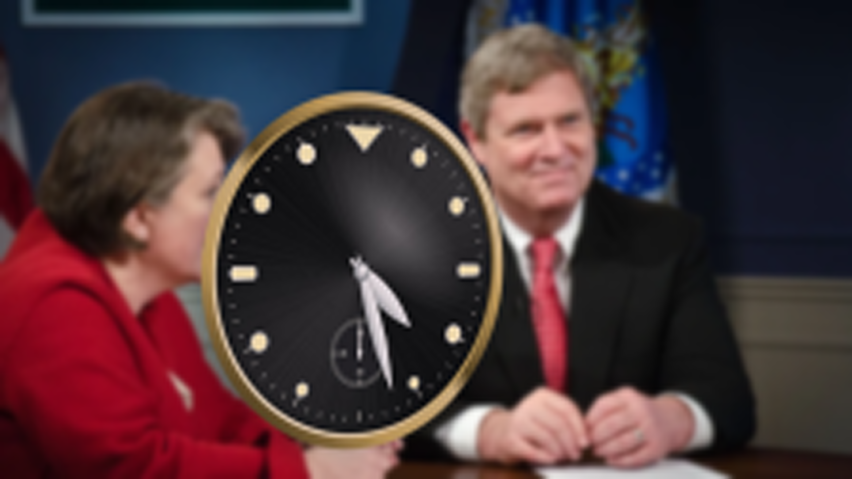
4:27
